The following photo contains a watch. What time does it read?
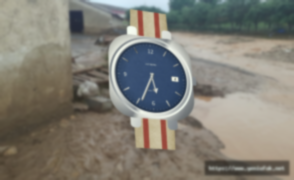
5:34
